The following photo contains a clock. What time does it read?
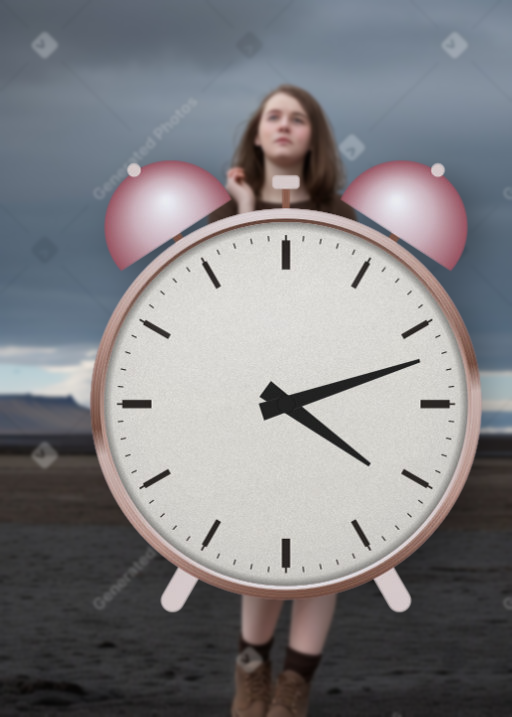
4:12
